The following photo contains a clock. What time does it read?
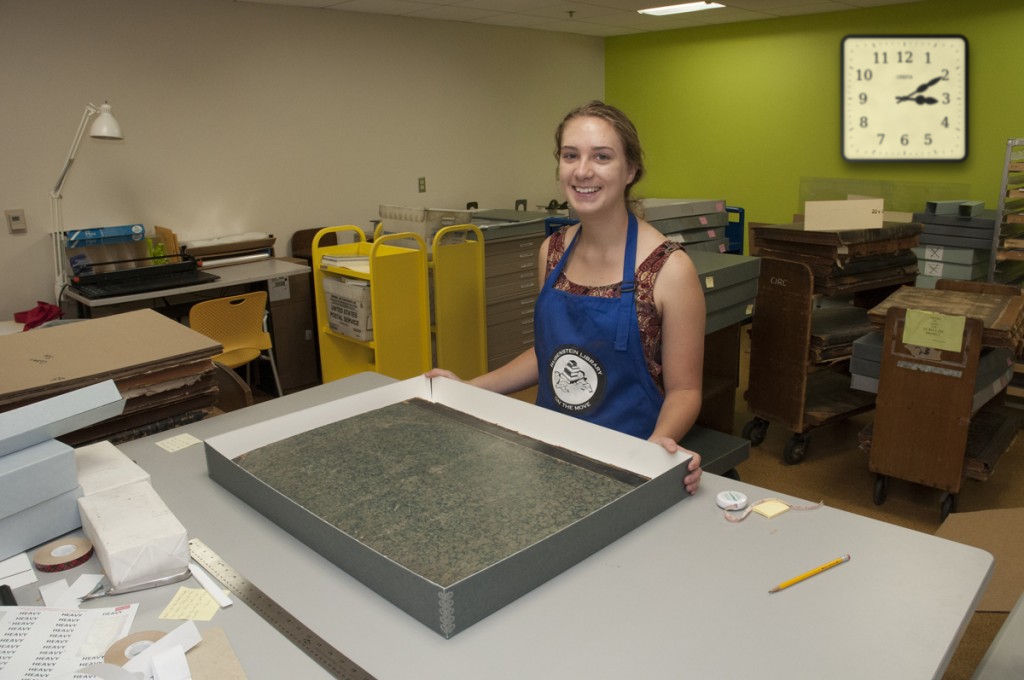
3:10
